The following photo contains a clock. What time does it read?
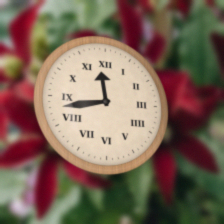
11:43
